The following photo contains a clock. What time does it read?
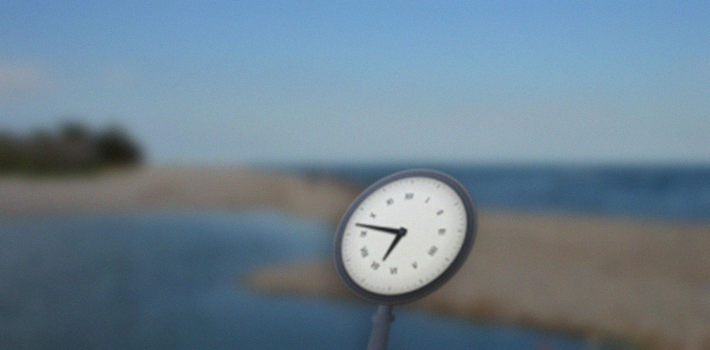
6:47
